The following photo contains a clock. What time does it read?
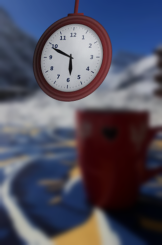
5:49
